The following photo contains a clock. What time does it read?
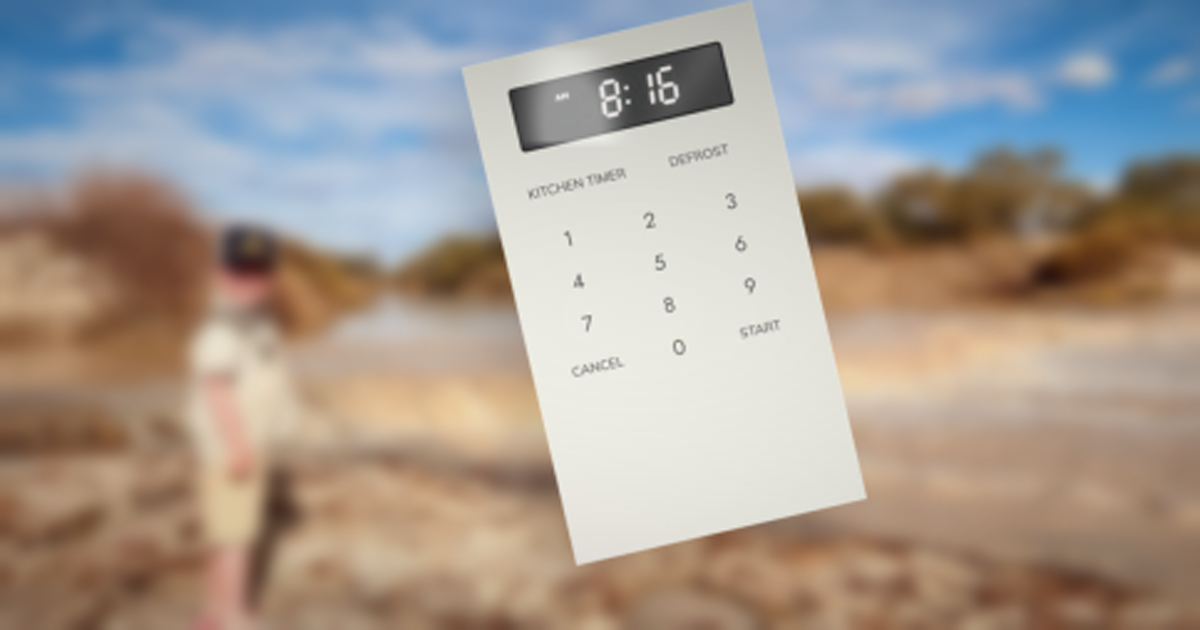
8:16
